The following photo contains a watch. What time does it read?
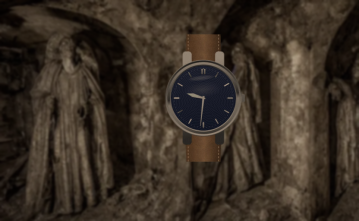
9:31
